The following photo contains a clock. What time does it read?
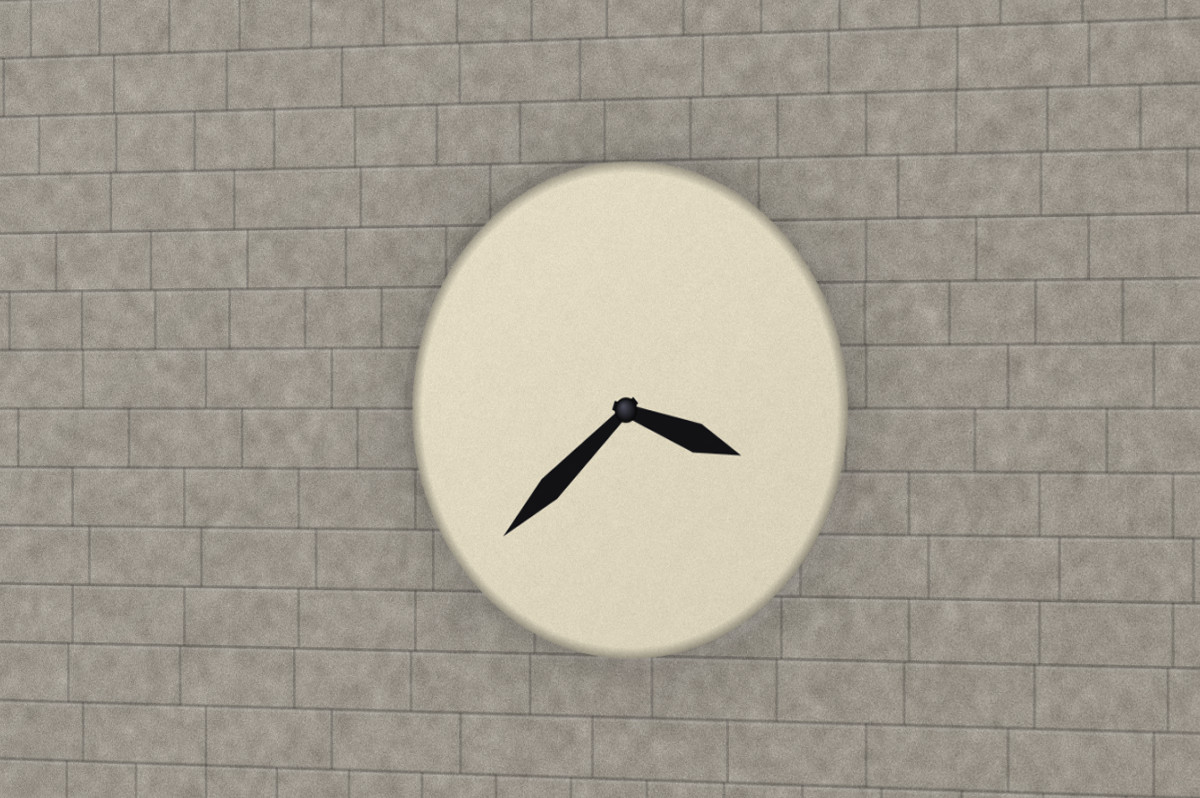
3:38
